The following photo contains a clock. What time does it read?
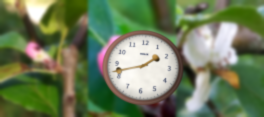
1:42
